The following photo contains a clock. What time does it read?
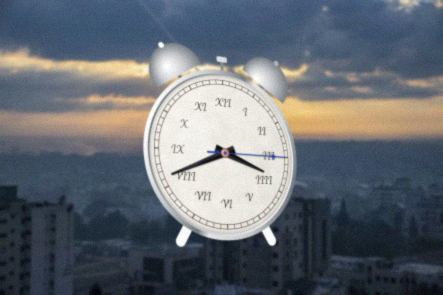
3:41:15
